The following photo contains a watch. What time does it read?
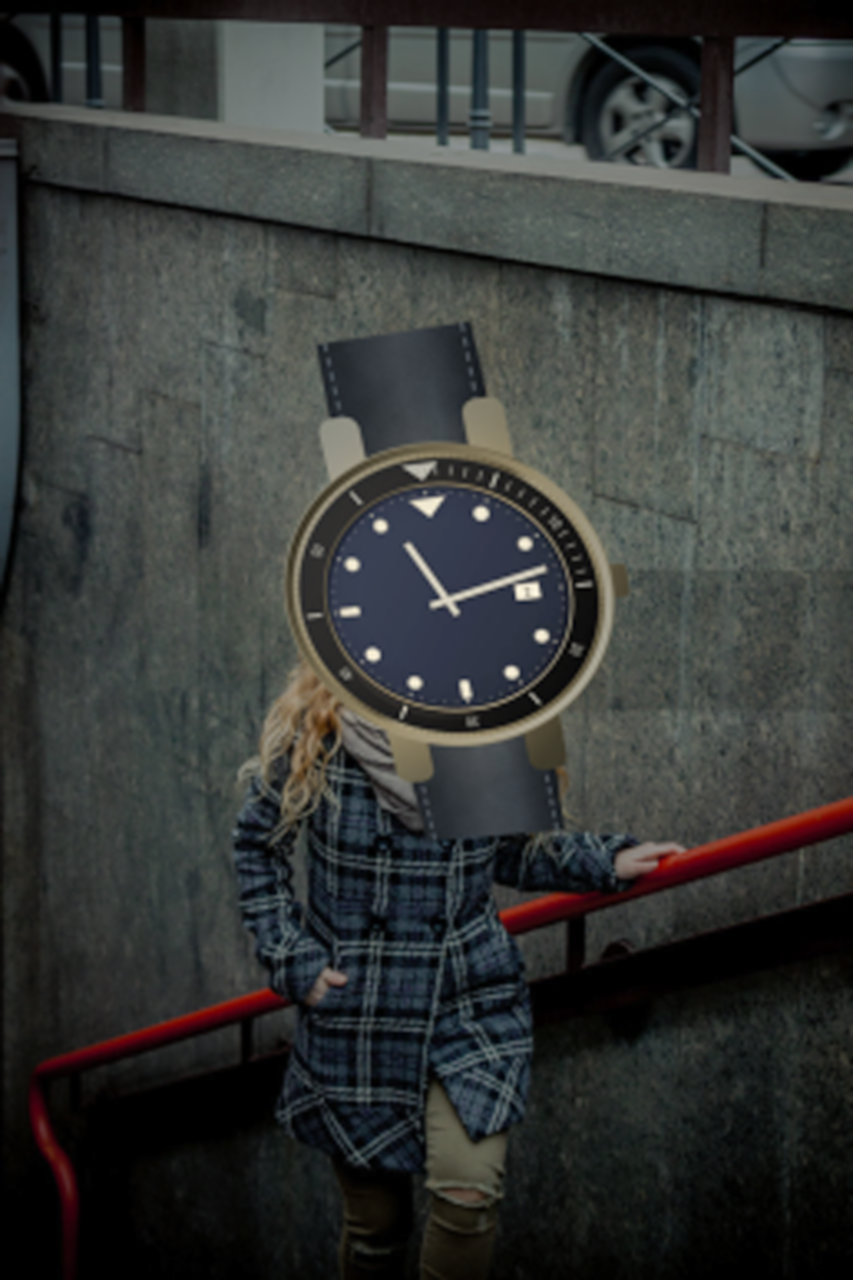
11:13
